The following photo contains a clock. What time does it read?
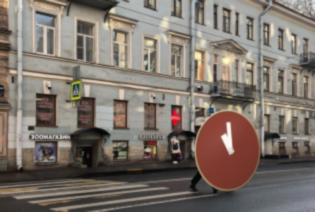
10:59
